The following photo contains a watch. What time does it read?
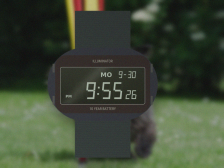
9:55:26
